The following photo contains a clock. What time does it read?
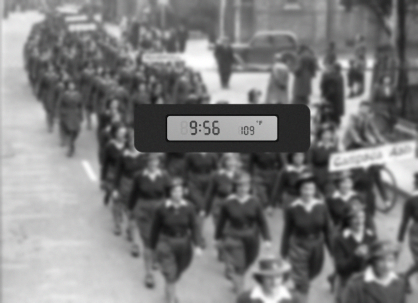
9:56
